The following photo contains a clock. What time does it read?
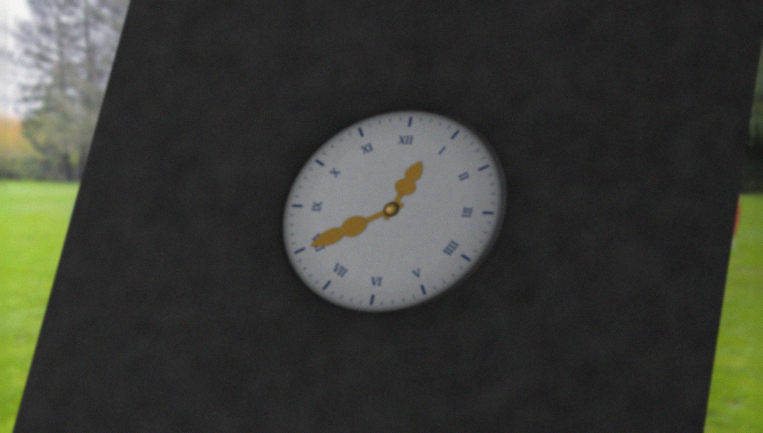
12:40
